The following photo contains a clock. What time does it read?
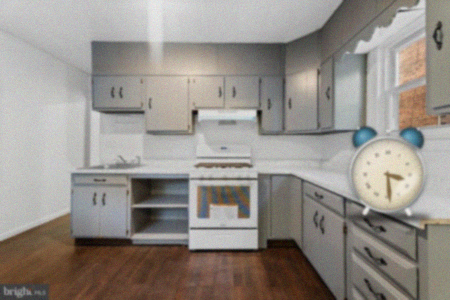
3:29
